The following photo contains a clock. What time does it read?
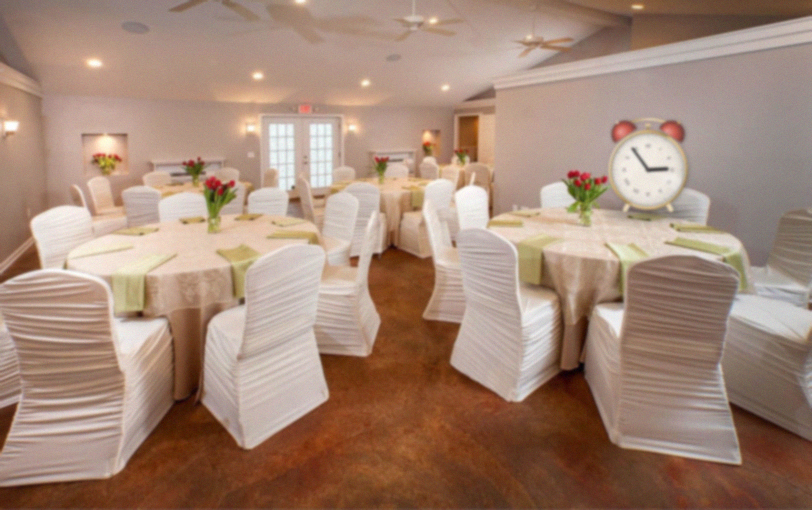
2:54
